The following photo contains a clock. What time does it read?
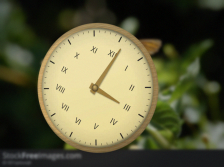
3:01
